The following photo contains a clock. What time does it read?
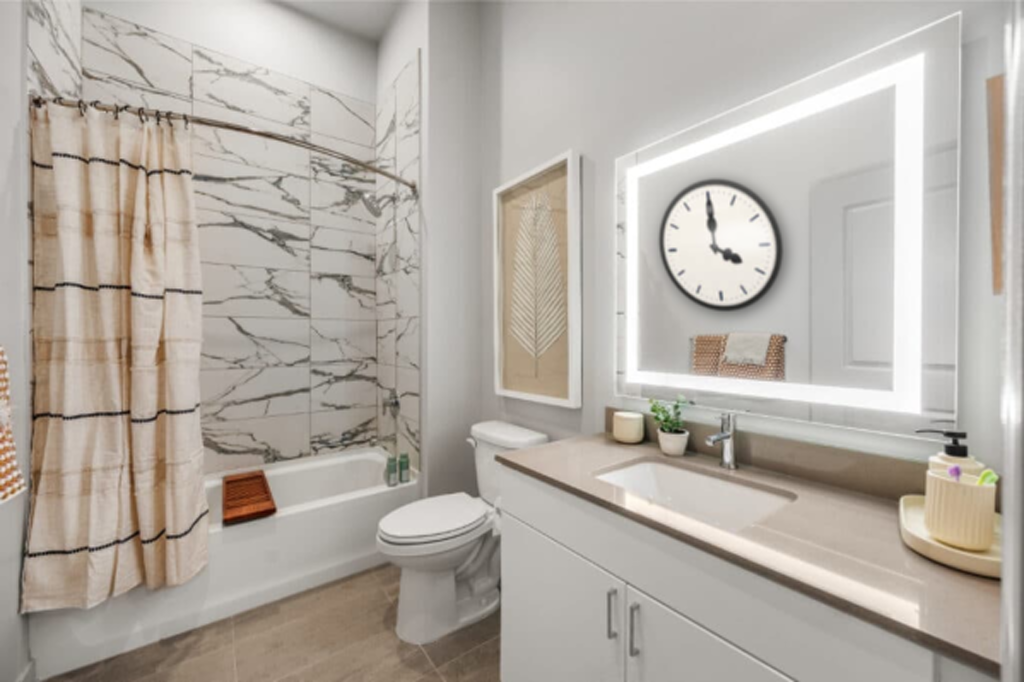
4:00
